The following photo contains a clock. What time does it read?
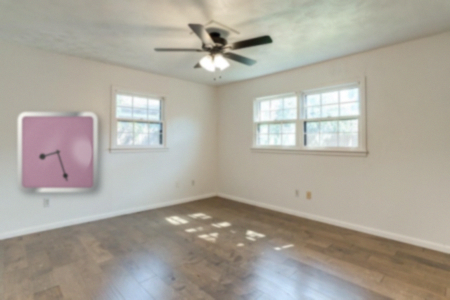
8:27
